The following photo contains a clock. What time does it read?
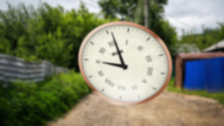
10:01
